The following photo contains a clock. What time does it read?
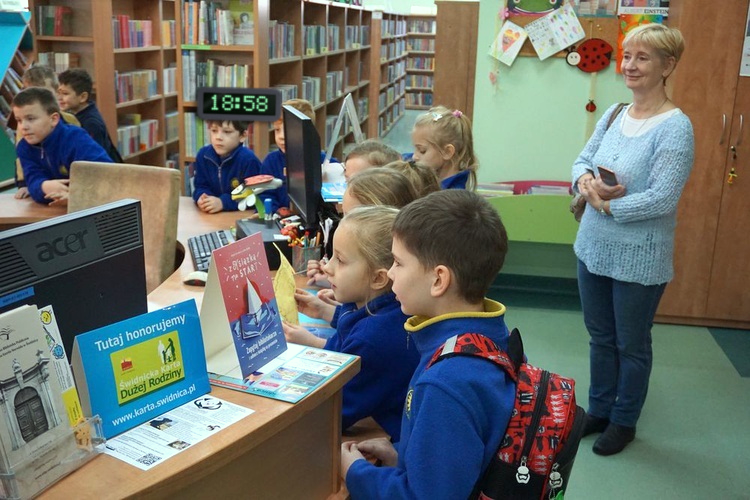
18:58
